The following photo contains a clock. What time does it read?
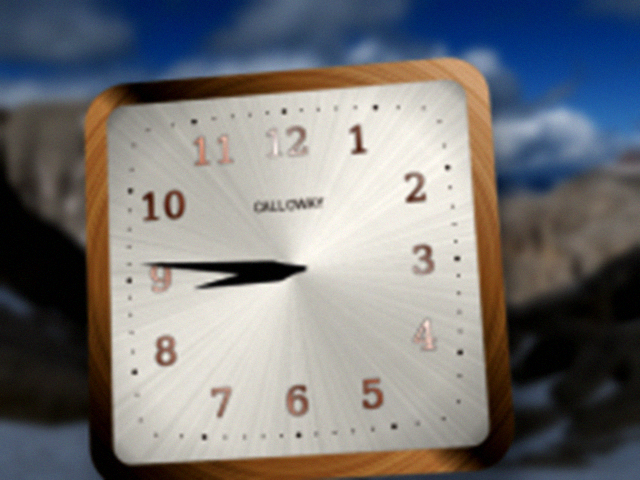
8:46
